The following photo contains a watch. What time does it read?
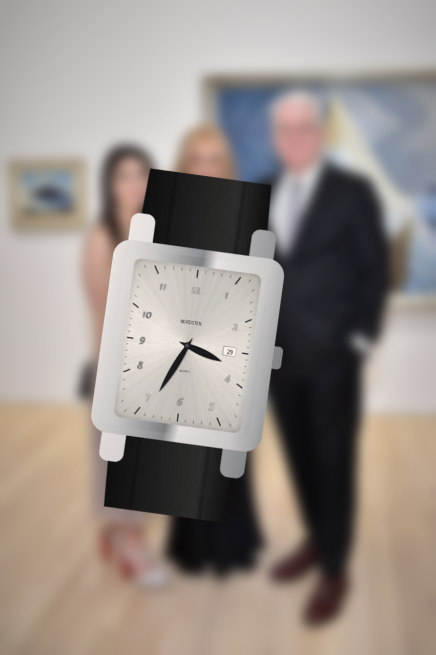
3:34
